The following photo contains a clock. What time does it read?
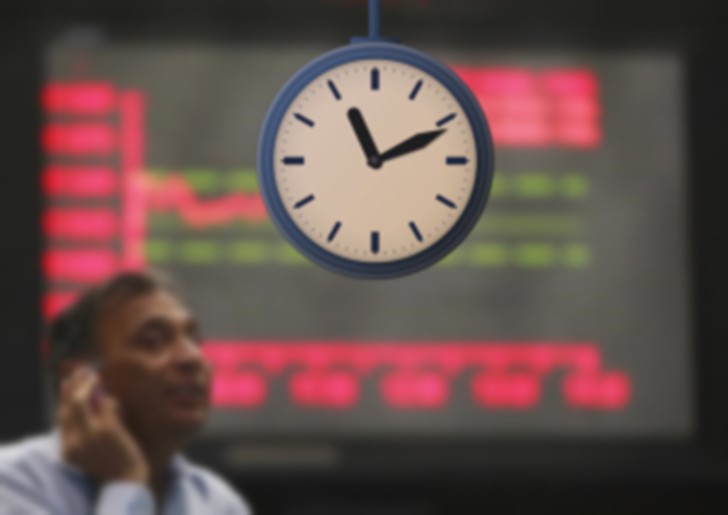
11:11
